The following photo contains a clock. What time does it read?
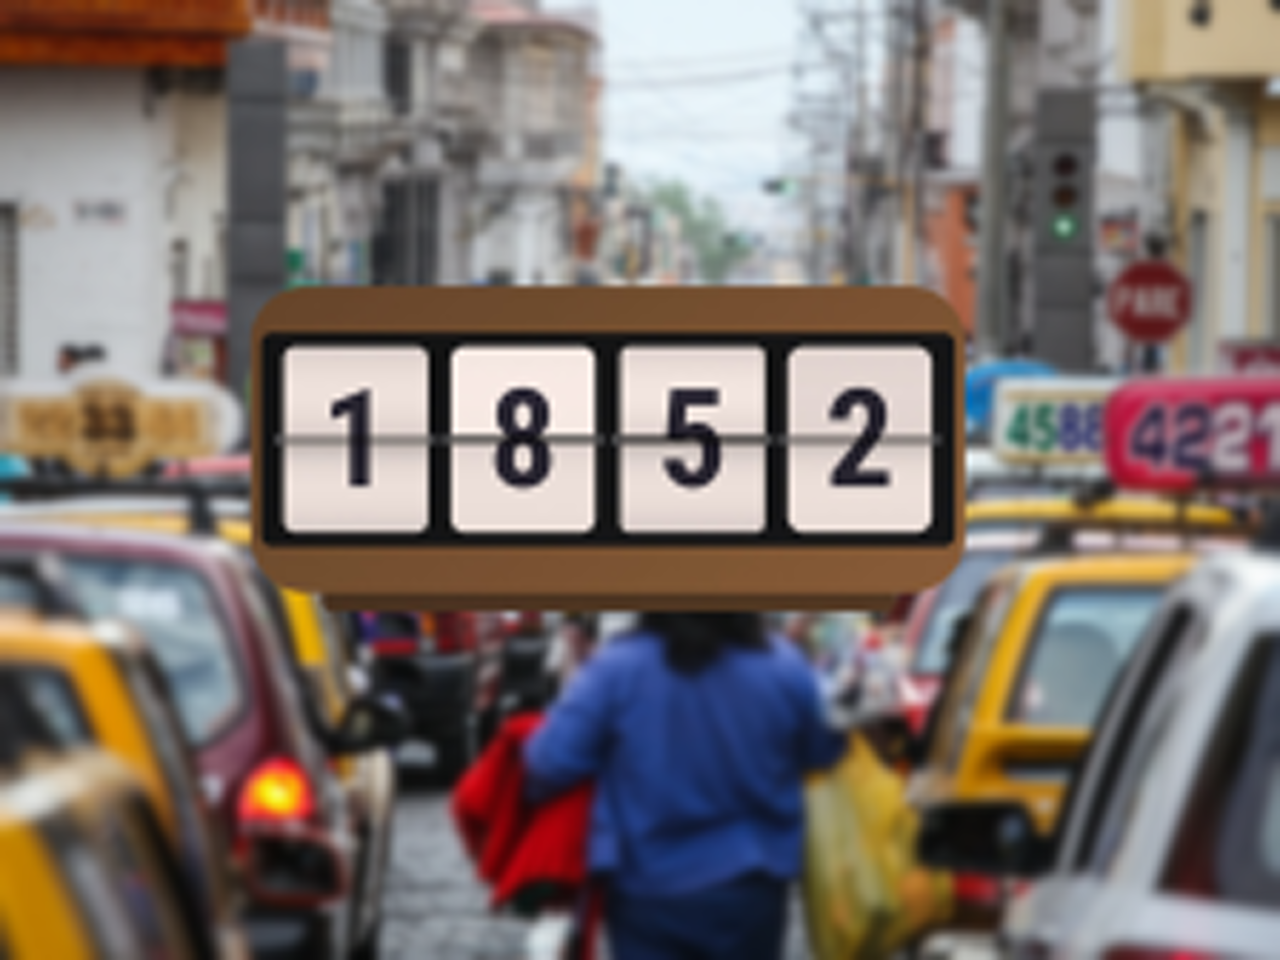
18:52
